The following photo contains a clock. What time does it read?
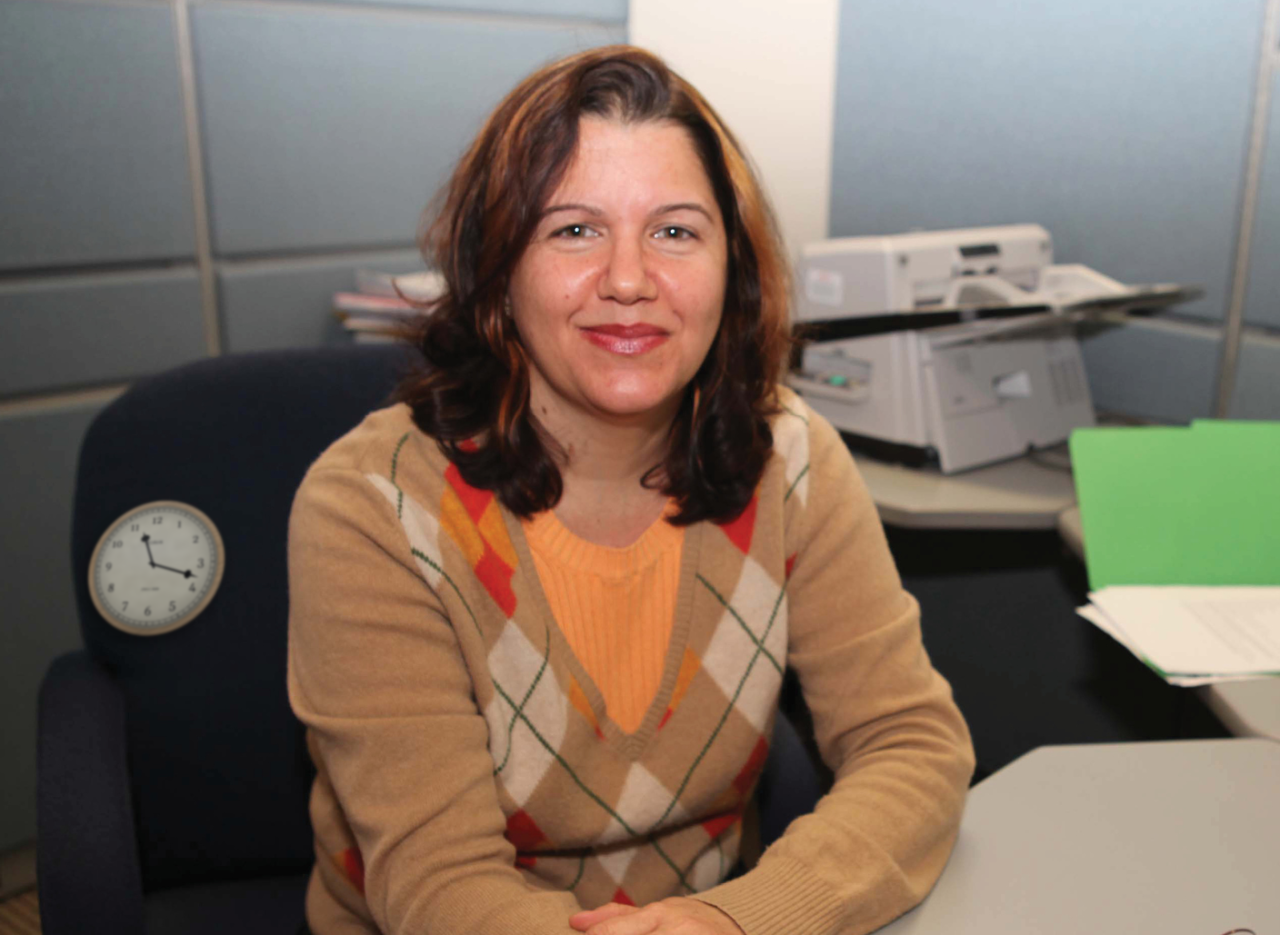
11:18
